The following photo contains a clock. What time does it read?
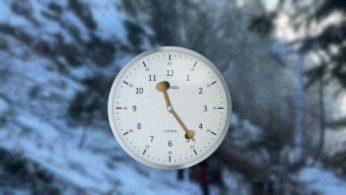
11:24
